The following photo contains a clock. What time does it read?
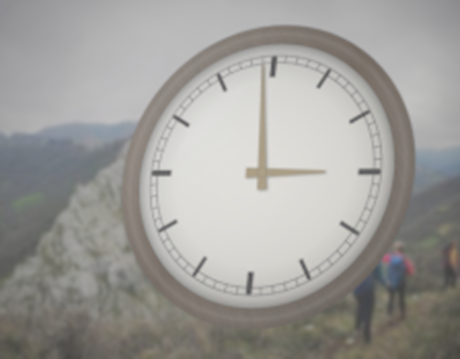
2:59
